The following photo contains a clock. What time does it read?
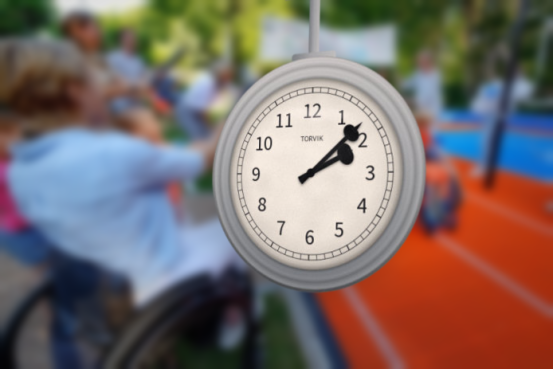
2:08
